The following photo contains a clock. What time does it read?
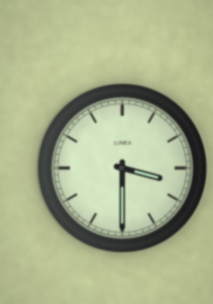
3:30
